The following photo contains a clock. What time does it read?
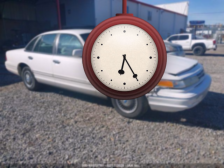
6:25
